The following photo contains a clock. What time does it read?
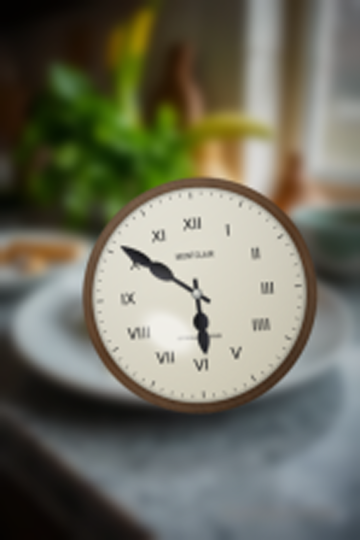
5:51
